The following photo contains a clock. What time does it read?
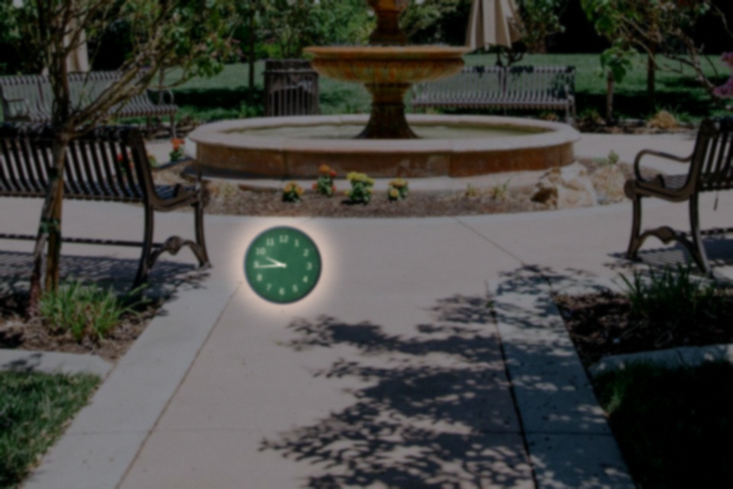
9:44
